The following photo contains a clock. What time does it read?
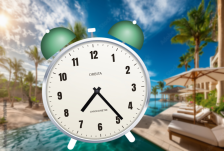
7:24
